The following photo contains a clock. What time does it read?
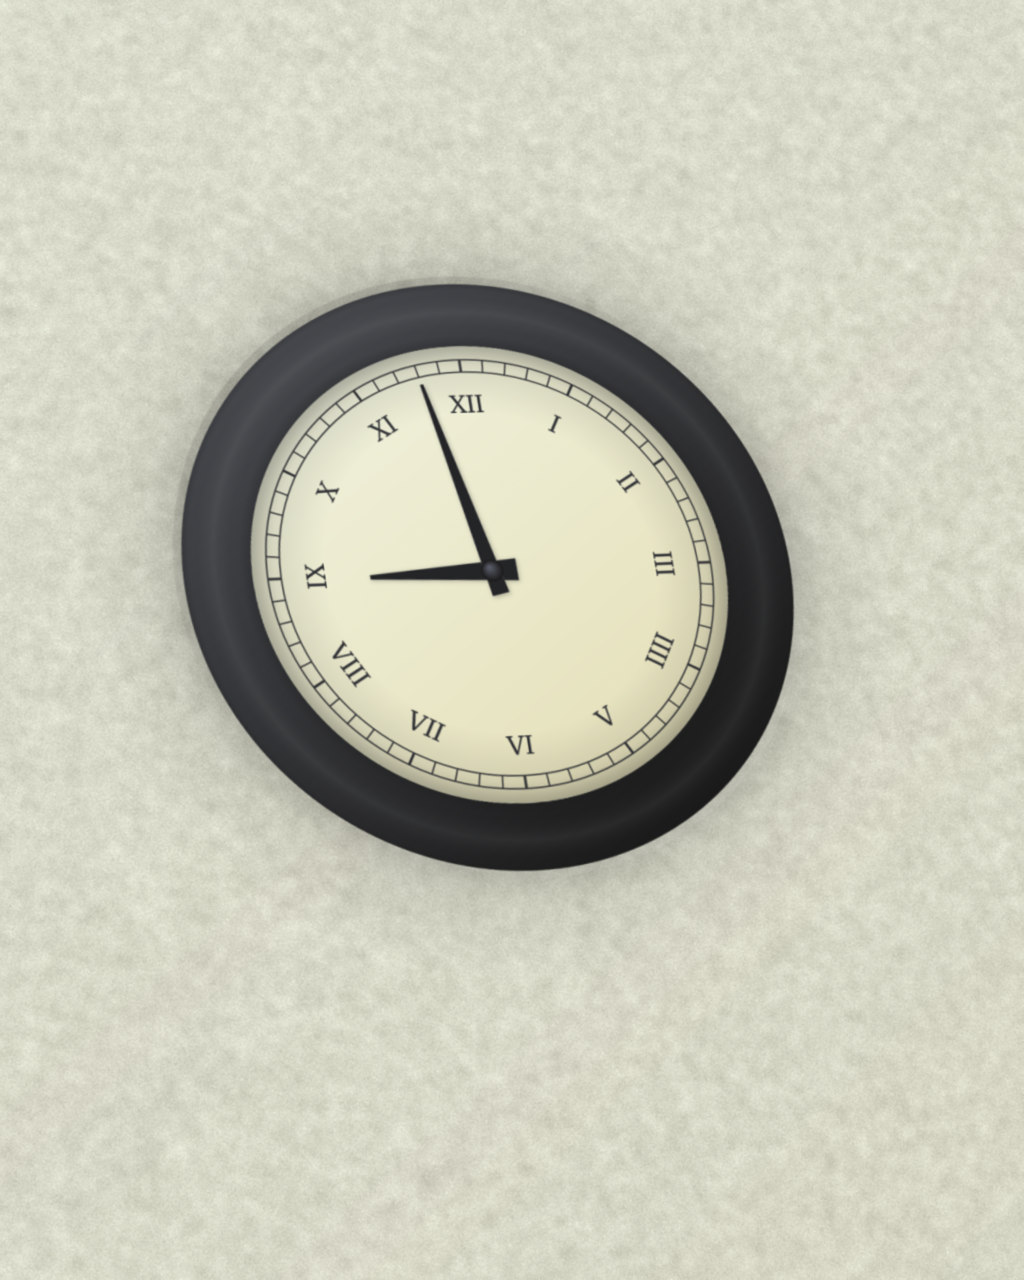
8:58
